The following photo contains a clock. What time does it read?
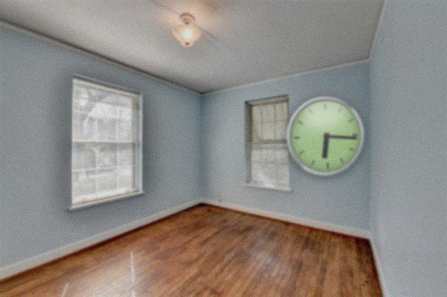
6:16
